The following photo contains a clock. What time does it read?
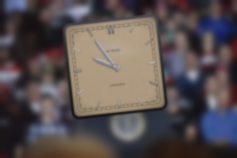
9:55
